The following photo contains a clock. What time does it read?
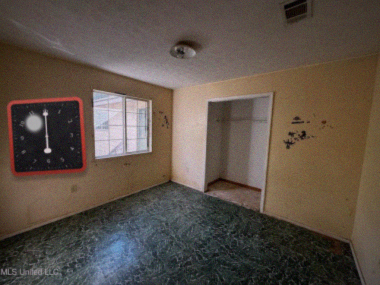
6:00
